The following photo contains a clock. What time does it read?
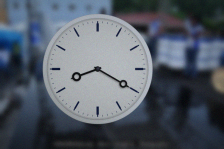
8:20
